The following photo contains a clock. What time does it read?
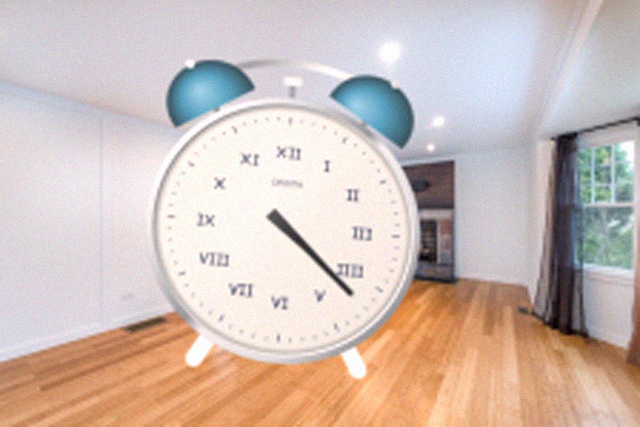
4:22
